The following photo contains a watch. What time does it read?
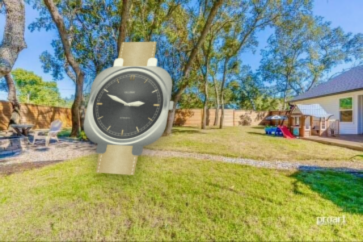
2:49
